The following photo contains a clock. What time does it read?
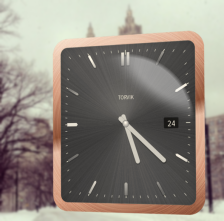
5:22
